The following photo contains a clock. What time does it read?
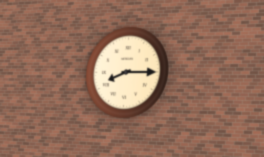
8:15
